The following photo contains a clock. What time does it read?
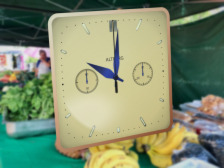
10:01
